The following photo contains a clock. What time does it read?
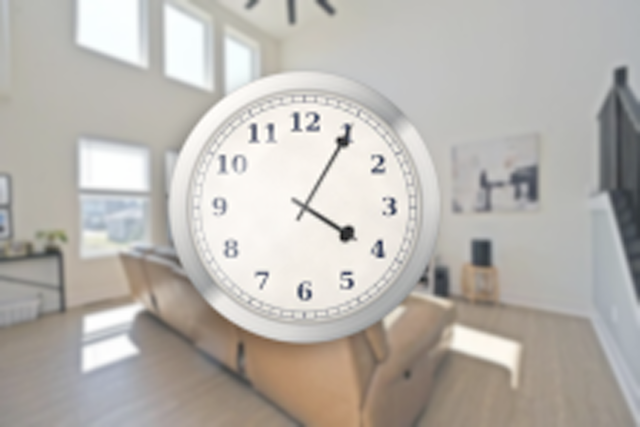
4:05
